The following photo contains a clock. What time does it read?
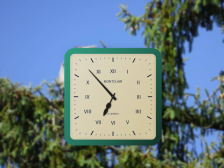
6:53
